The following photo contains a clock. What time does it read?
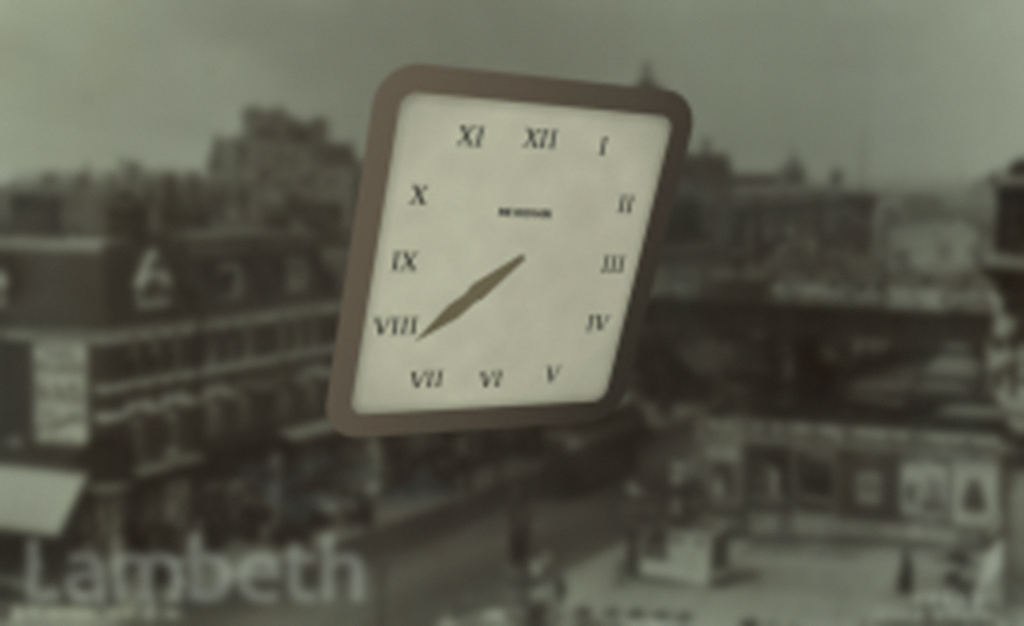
7:38
